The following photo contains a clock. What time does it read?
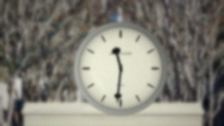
11:31
